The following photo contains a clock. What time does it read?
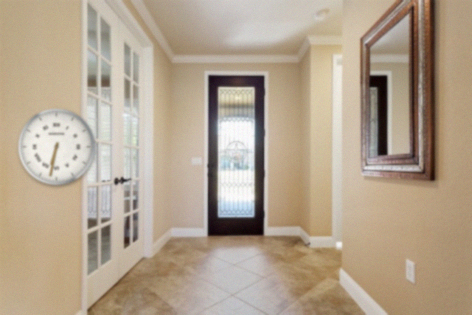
6:32
